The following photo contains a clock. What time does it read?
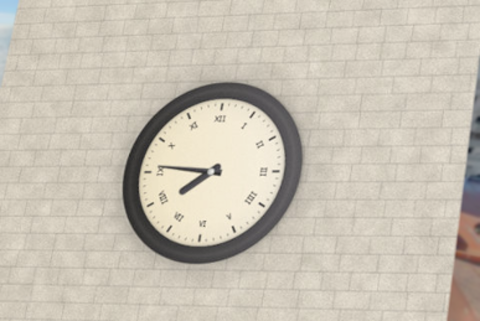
7:46
